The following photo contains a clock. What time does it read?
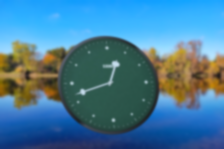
12:42
